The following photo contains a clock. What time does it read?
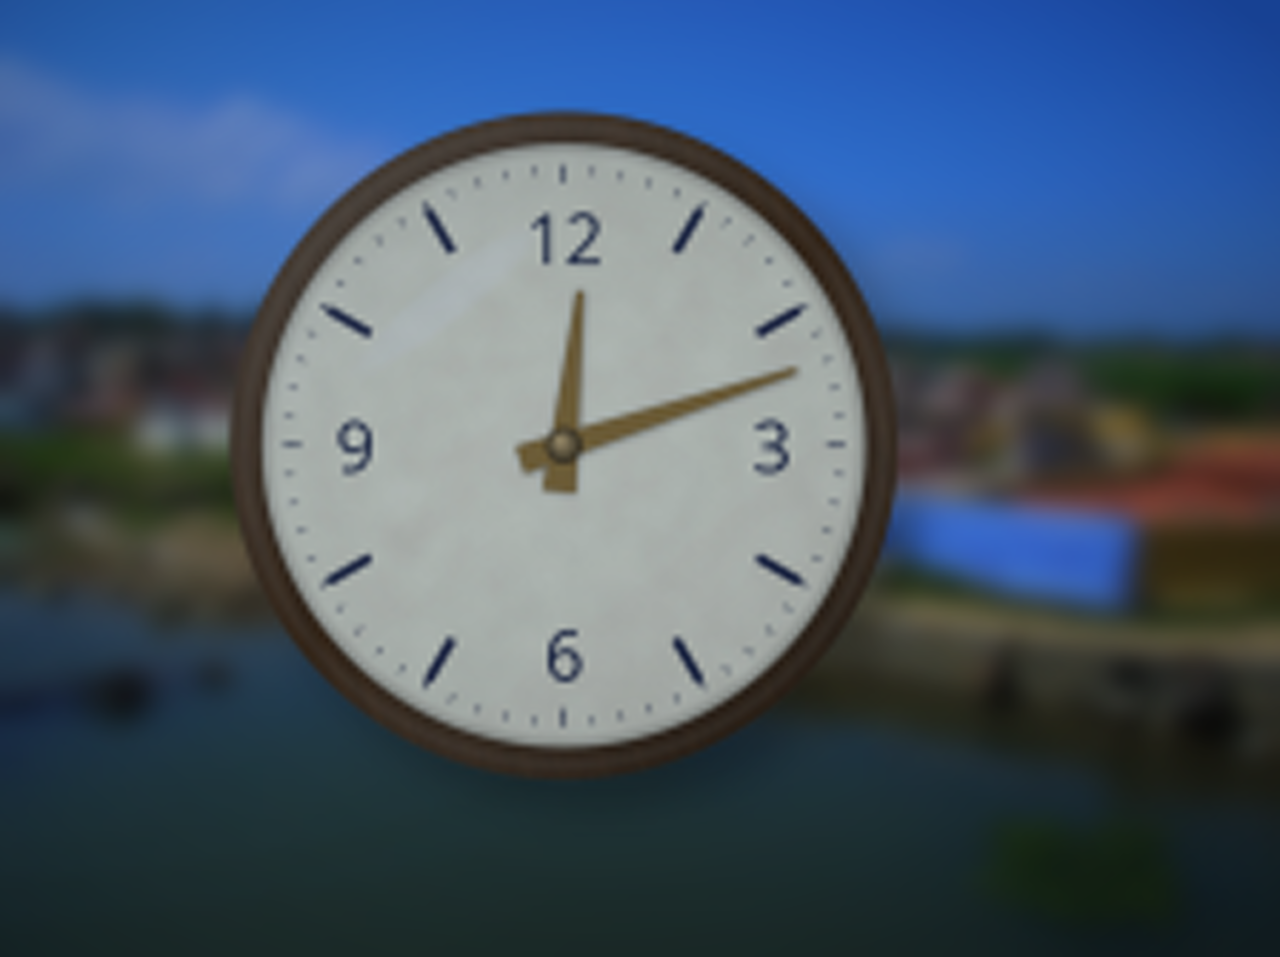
12:12
